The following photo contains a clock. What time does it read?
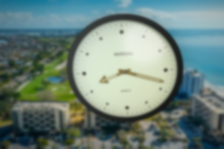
8:18
